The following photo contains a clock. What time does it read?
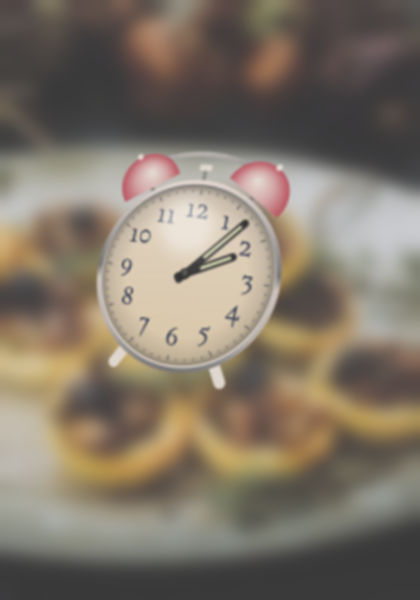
2:07
